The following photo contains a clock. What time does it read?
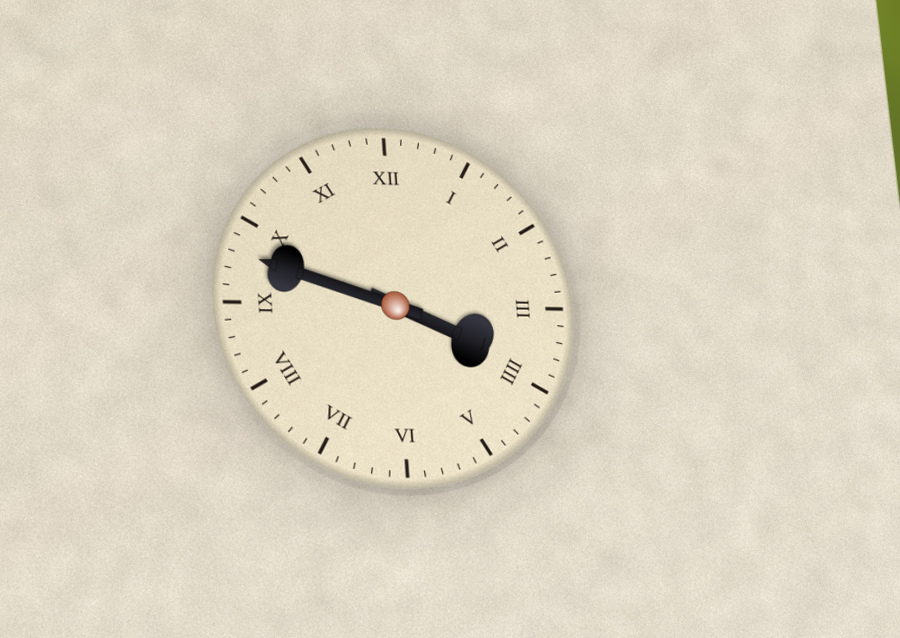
3:48
